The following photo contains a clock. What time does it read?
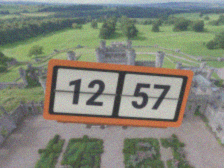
12:57
